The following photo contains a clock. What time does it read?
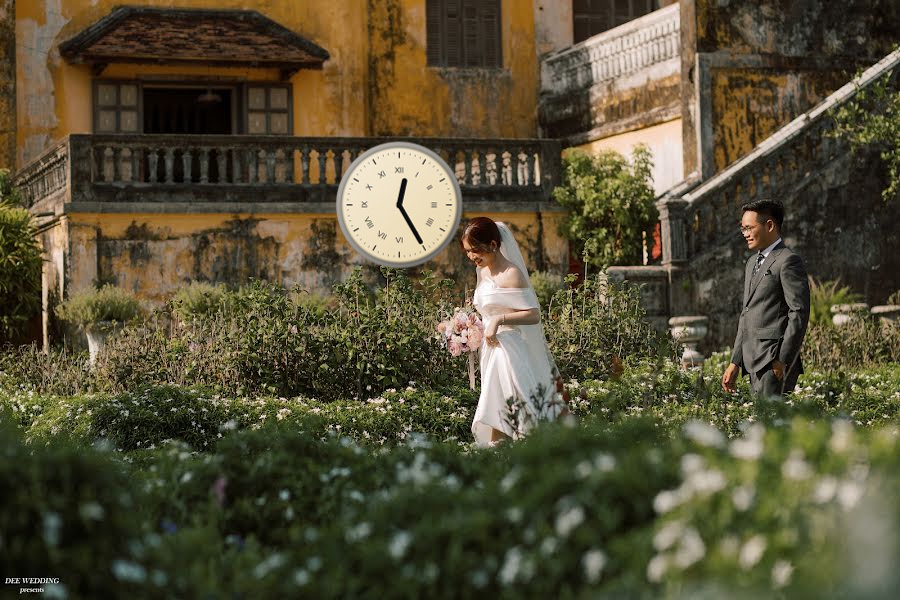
12:25
